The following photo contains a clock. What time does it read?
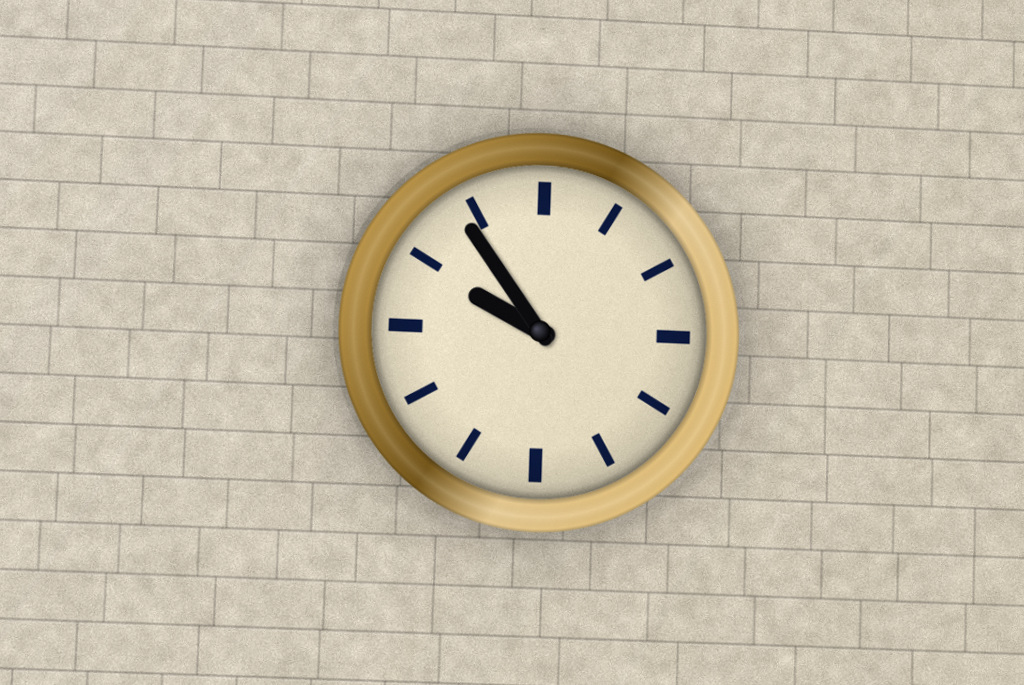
9:54
